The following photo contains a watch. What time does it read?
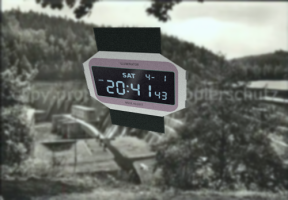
20:41:43
